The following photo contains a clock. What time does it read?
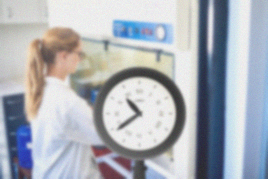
10:39
